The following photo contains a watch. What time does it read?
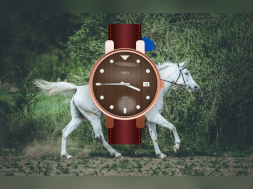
3:45
